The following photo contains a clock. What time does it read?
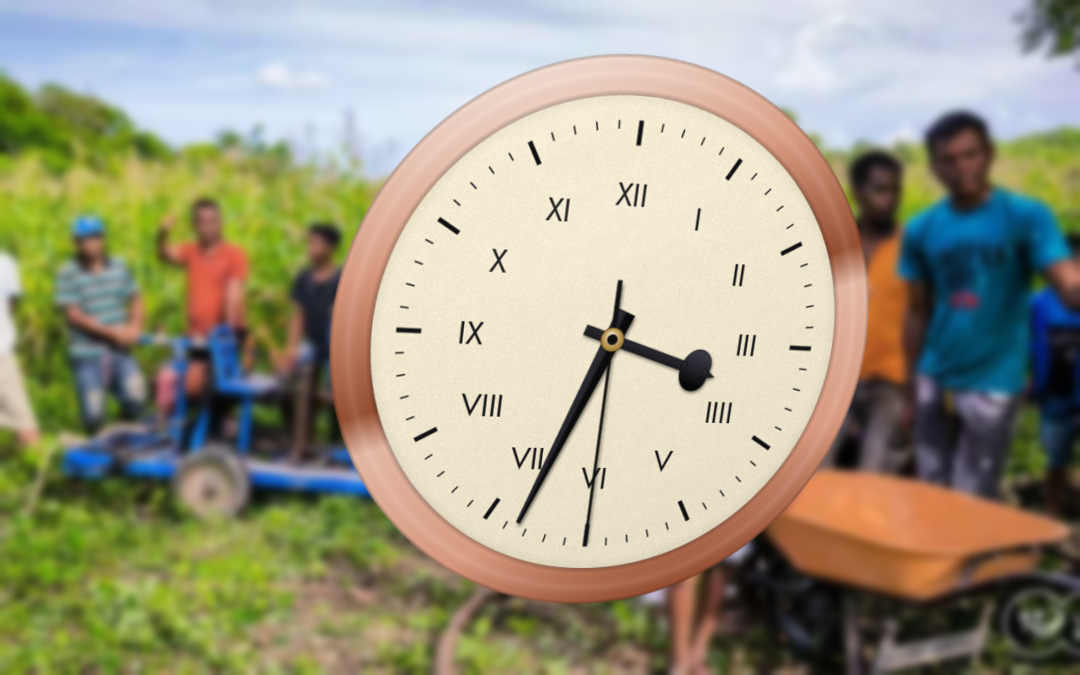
3:33:30
